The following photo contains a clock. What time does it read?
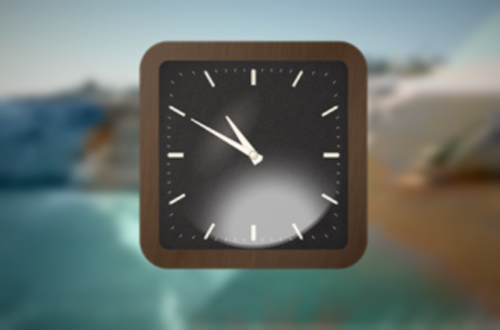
10:50
